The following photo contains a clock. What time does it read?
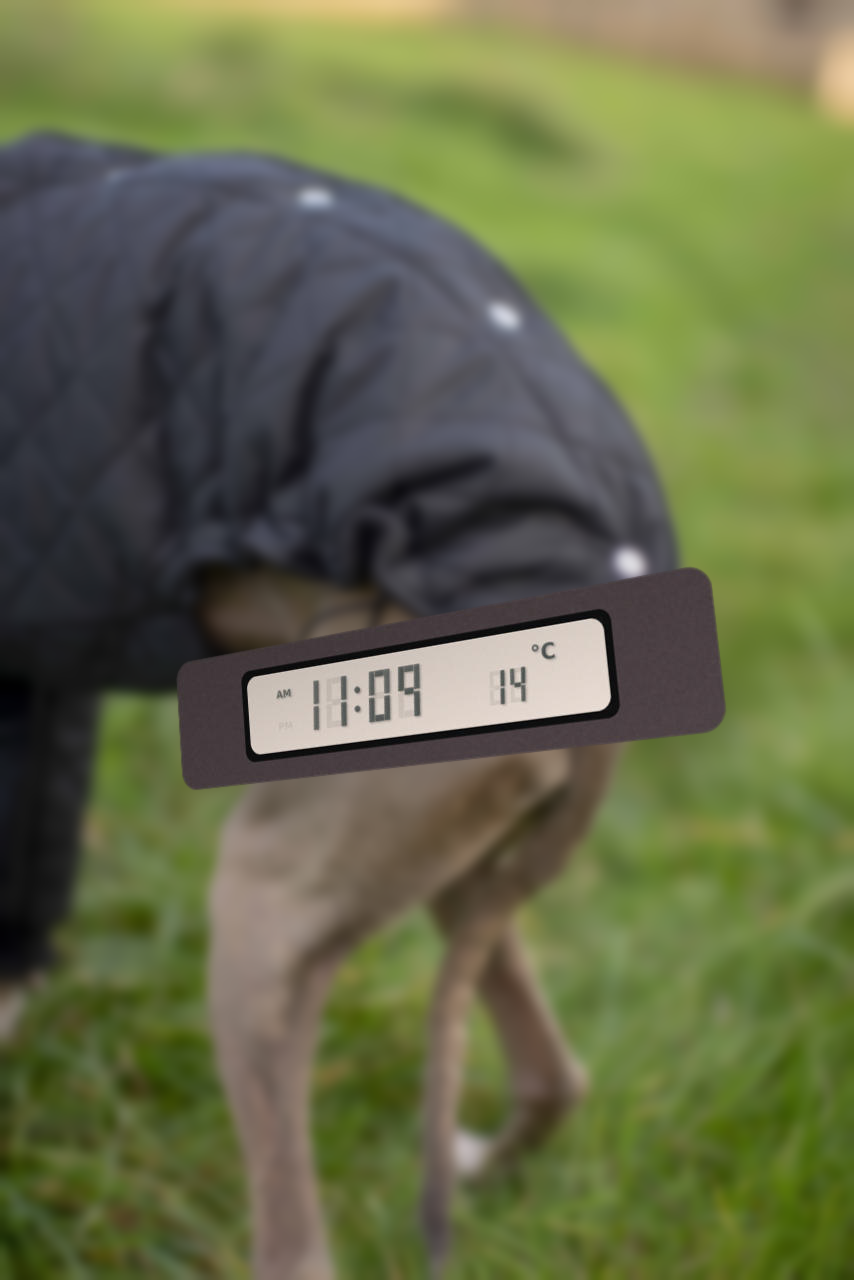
11:09
